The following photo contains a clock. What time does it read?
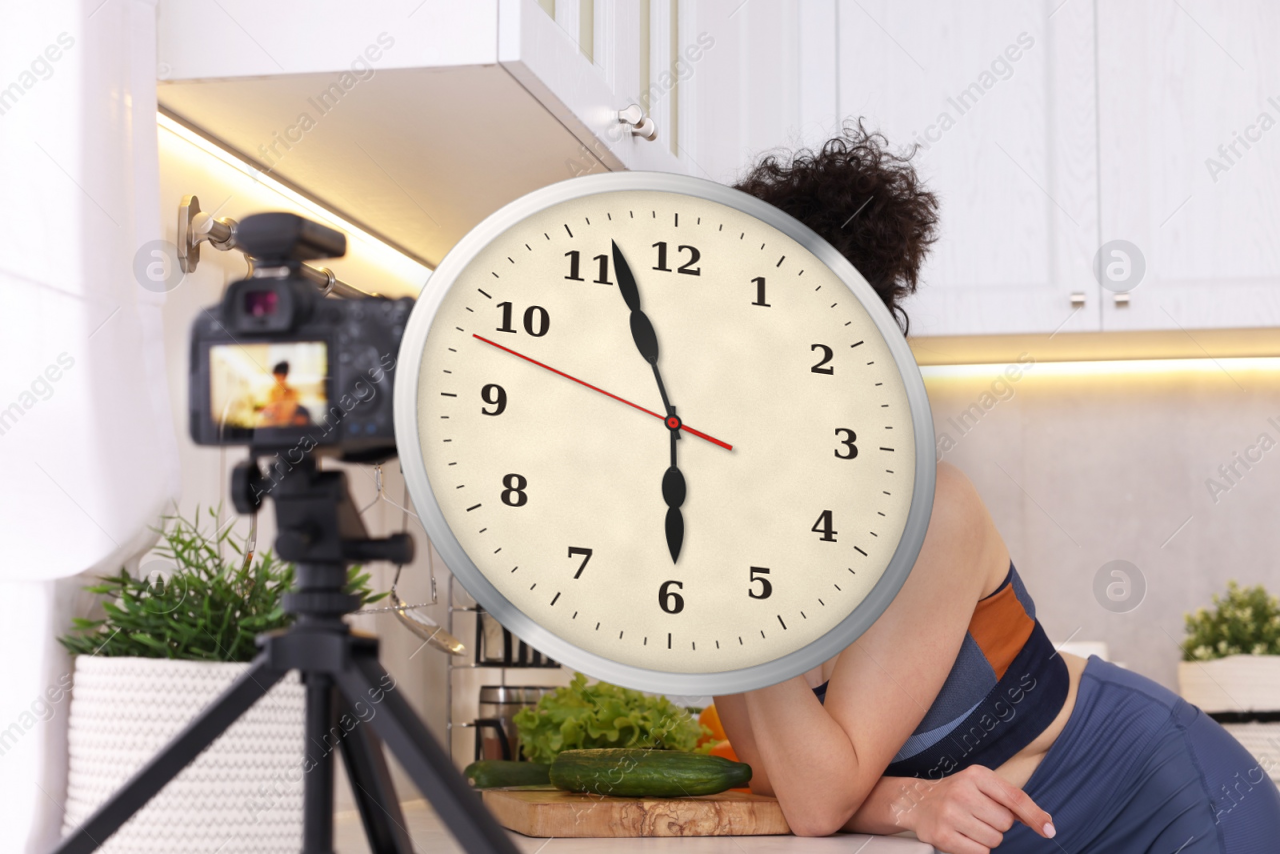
5:56:48
